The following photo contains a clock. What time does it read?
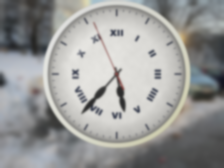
5:36:56
